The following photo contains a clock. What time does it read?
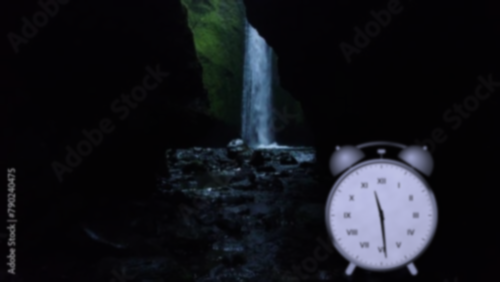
11:29
